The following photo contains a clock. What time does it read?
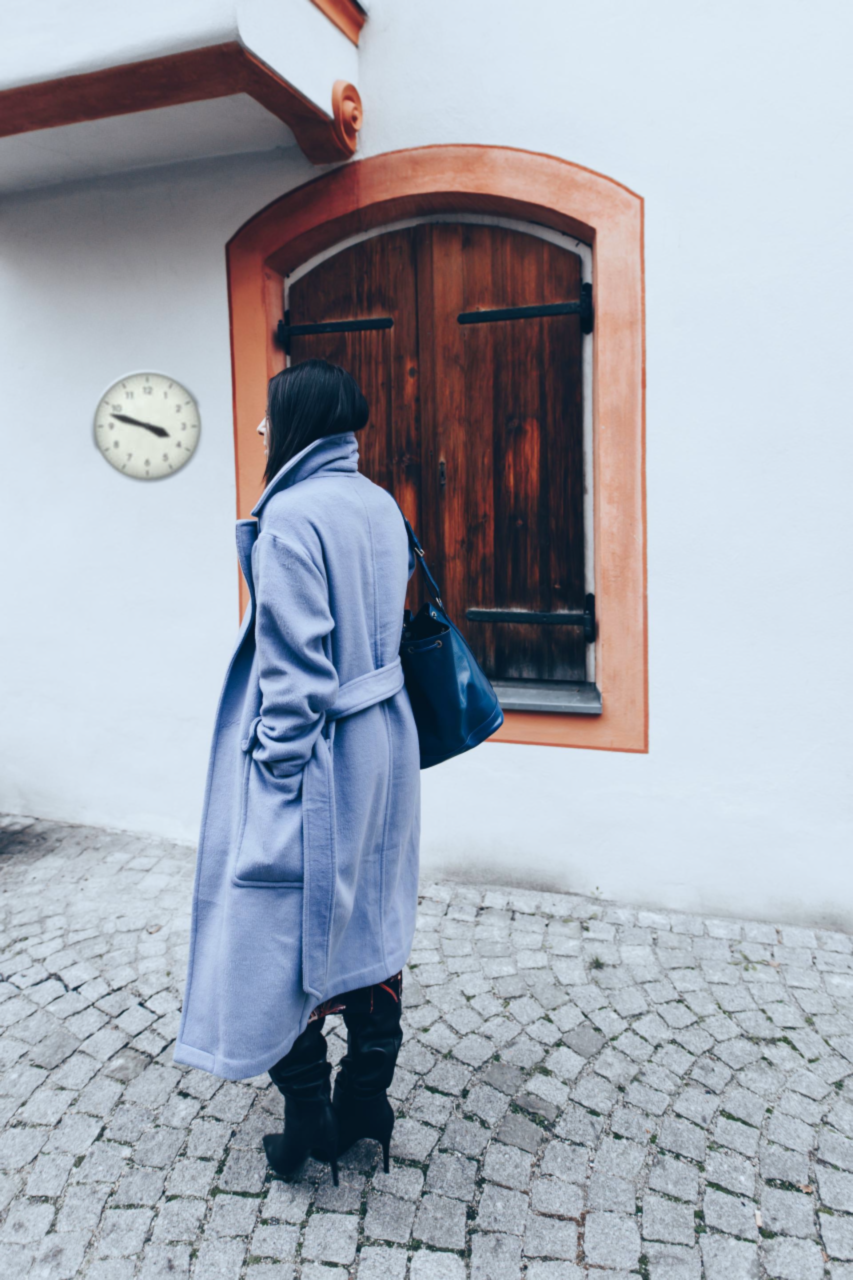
3:48
